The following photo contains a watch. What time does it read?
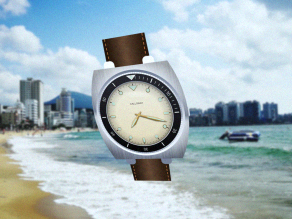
7:18
